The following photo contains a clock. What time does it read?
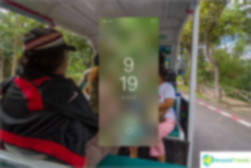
9:19
